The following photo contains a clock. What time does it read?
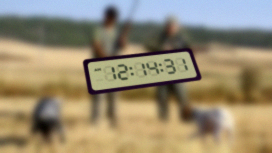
12:14:31
